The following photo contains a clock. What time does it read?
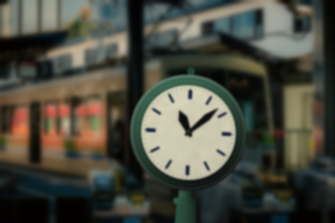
11:08
